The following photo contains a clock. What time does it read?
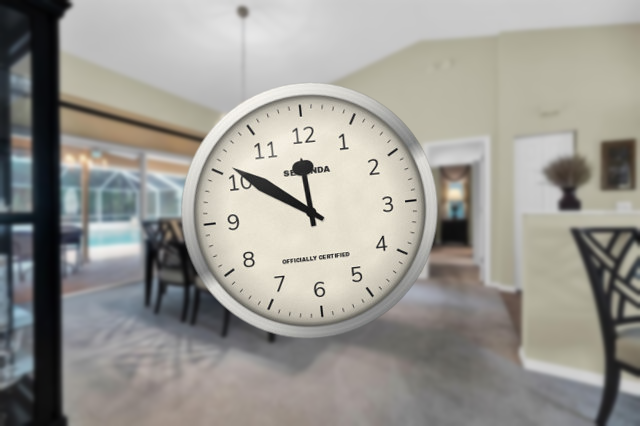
11:51
